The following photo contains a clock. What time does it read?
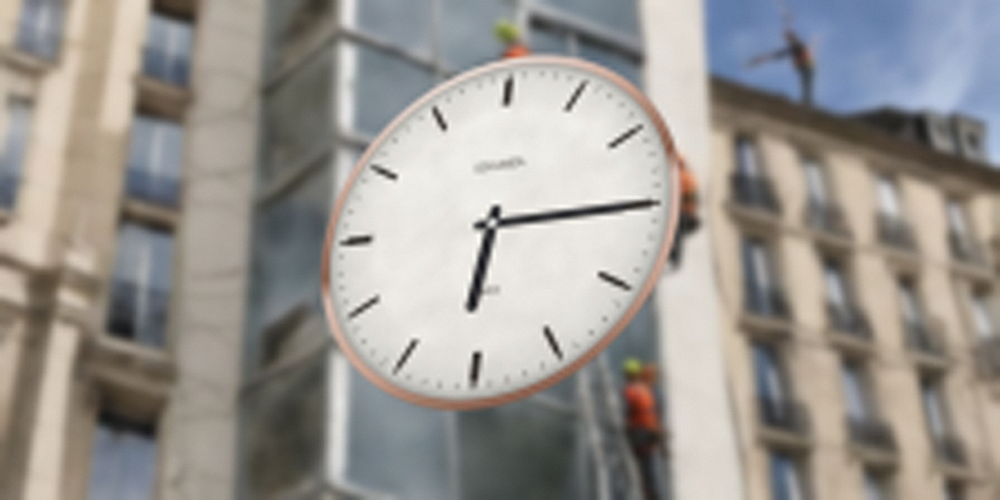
6:15
